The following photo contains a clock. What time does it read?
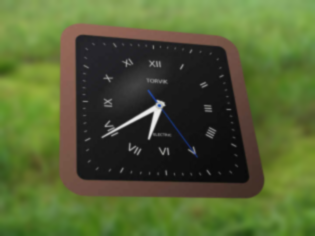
6:39:25
